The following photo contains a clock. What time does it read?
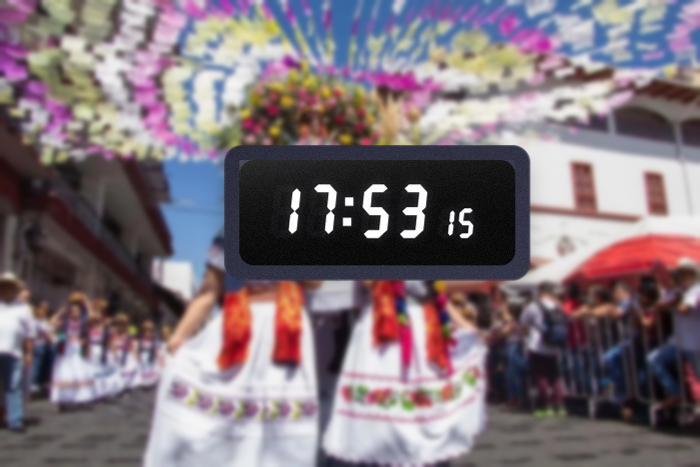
17:53:15
